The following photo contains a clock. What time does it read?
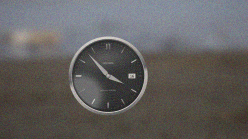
3:53
